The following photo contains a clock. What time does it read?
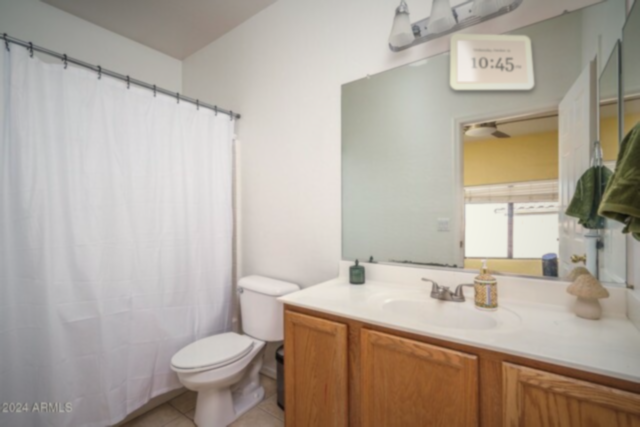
10:45
